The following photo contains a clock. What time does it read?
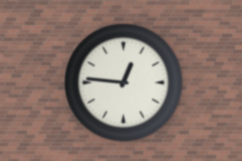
12:46
